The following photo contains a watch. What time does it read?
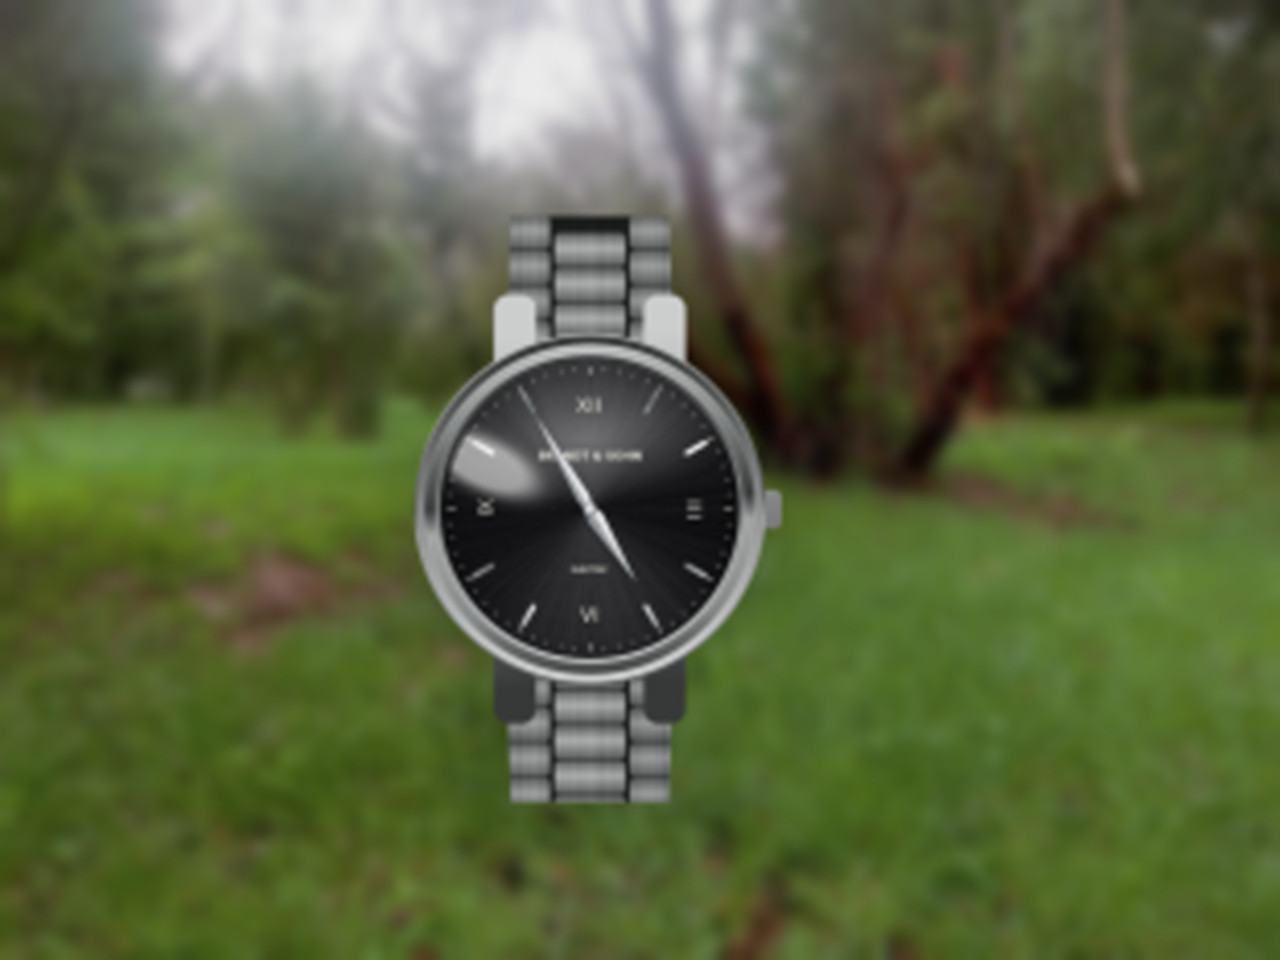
4:55
